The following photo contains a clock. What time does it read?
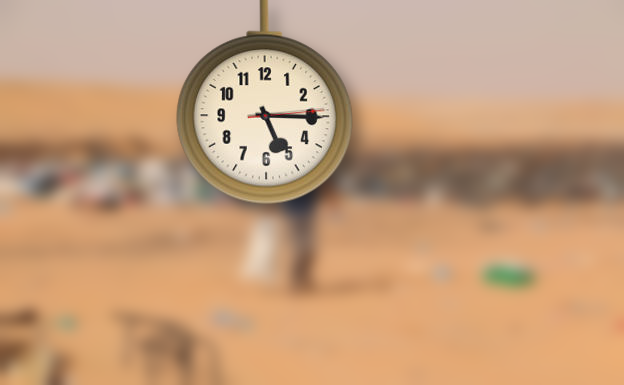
5:15:14
